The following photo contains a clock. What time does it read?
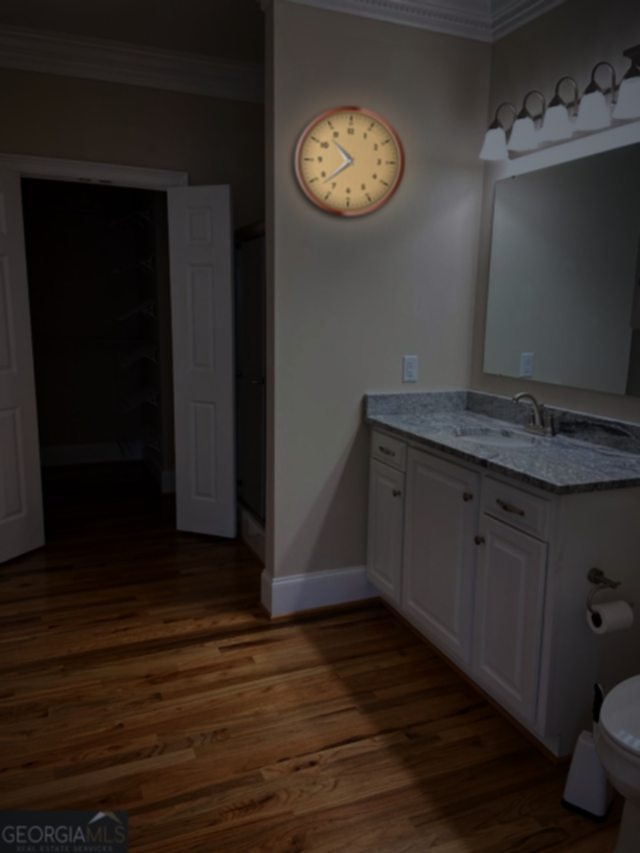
10:38
